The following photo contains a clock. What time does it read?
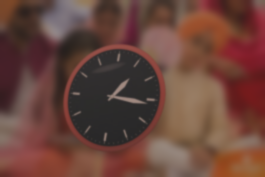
1:16
